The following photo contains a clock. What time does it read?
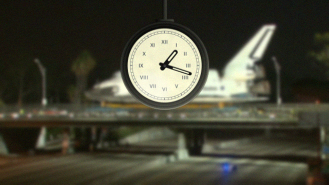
1:18
